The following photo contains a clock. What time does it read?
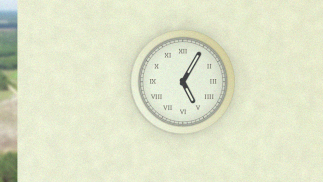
5:05
